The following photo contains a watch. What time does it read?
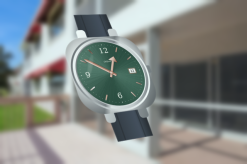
12:51
